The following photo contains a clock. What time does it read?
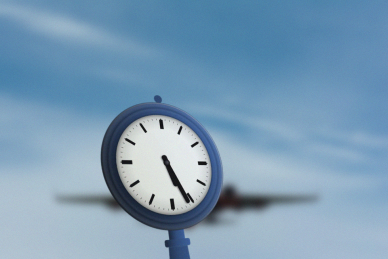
5:26
